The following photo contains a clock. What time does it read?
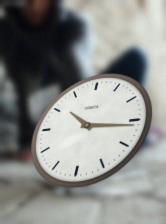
10:16
